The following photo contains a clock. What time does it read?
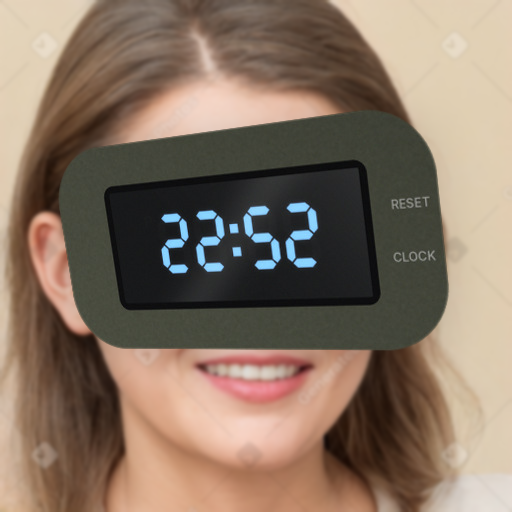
22:52
